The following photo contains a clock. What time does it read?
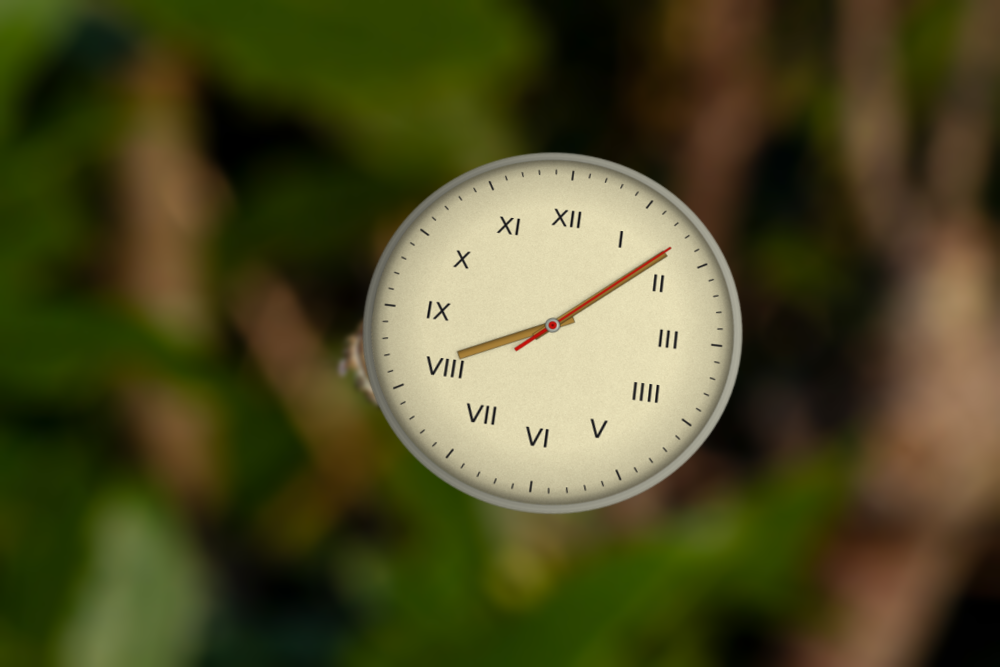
8:08:08
